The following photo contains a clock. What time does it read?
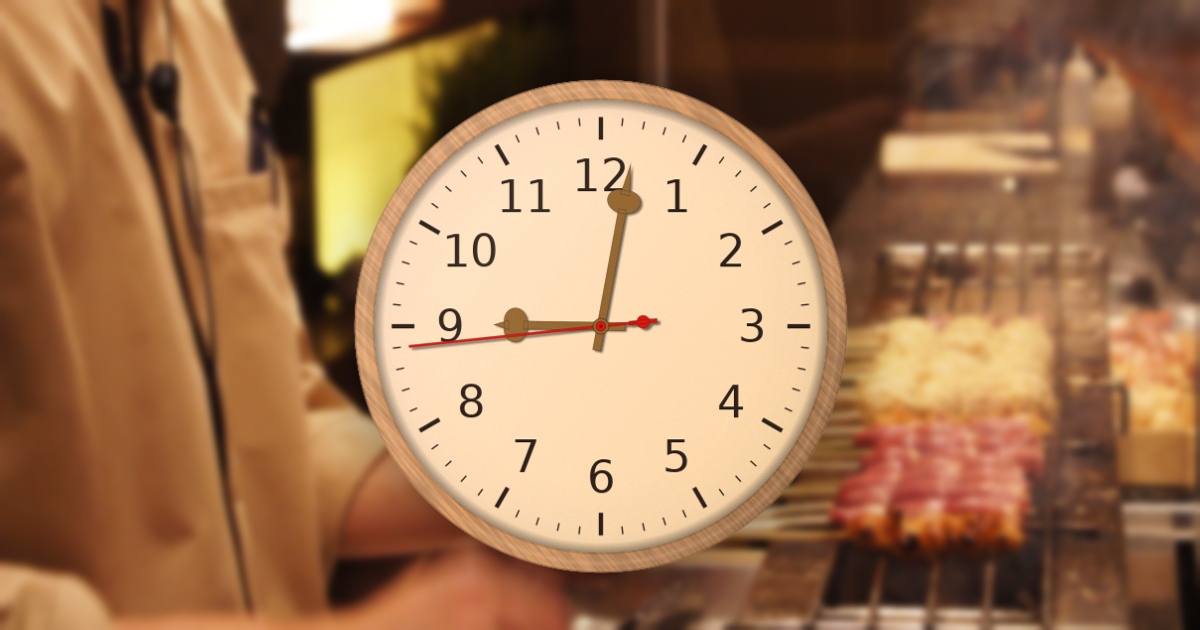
9:01:44
